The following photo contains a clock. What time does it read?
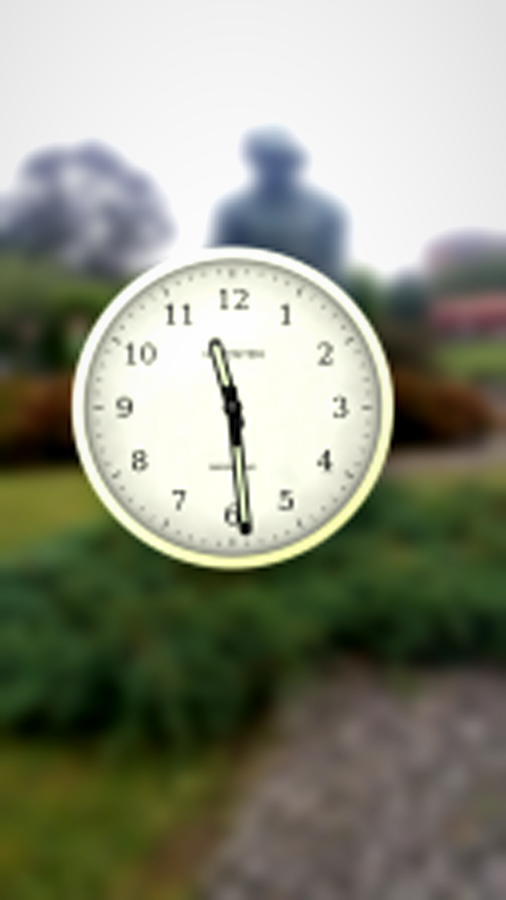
11:29
